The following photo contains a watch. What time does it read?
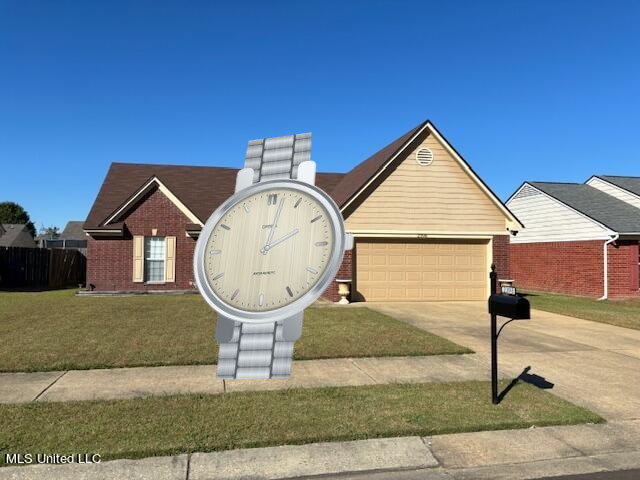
2:02
